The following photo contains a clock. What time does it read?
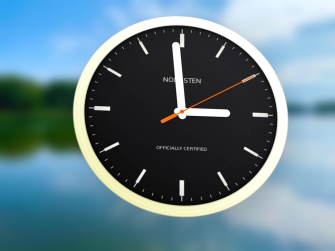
2:59:10
